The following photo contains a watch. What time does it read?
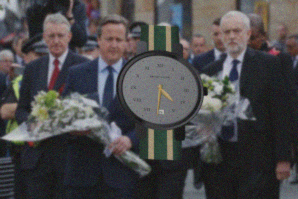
4:31
